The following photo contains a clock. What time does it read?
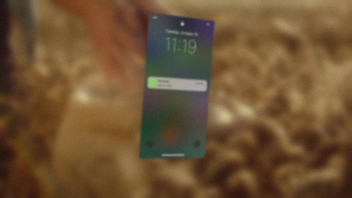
11:19
